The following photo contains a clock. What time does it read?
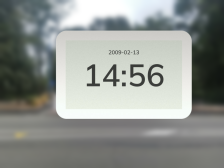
14:56
